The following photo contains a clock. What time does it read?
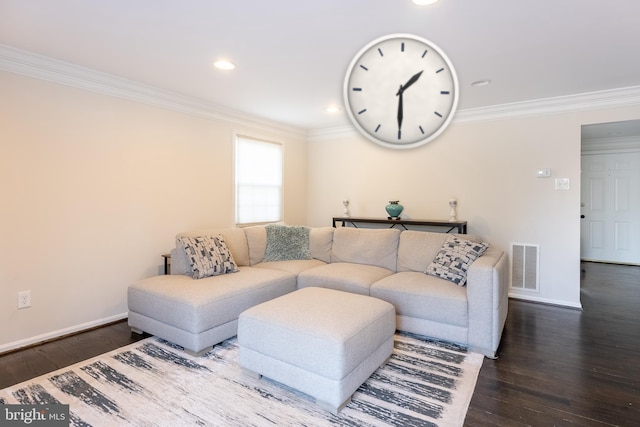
1:30
